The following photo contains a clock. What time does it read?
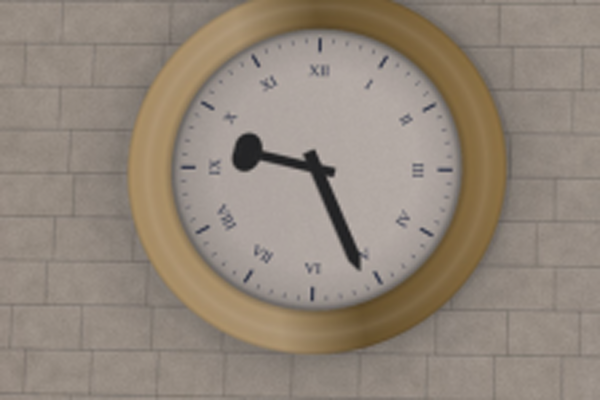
9:26
